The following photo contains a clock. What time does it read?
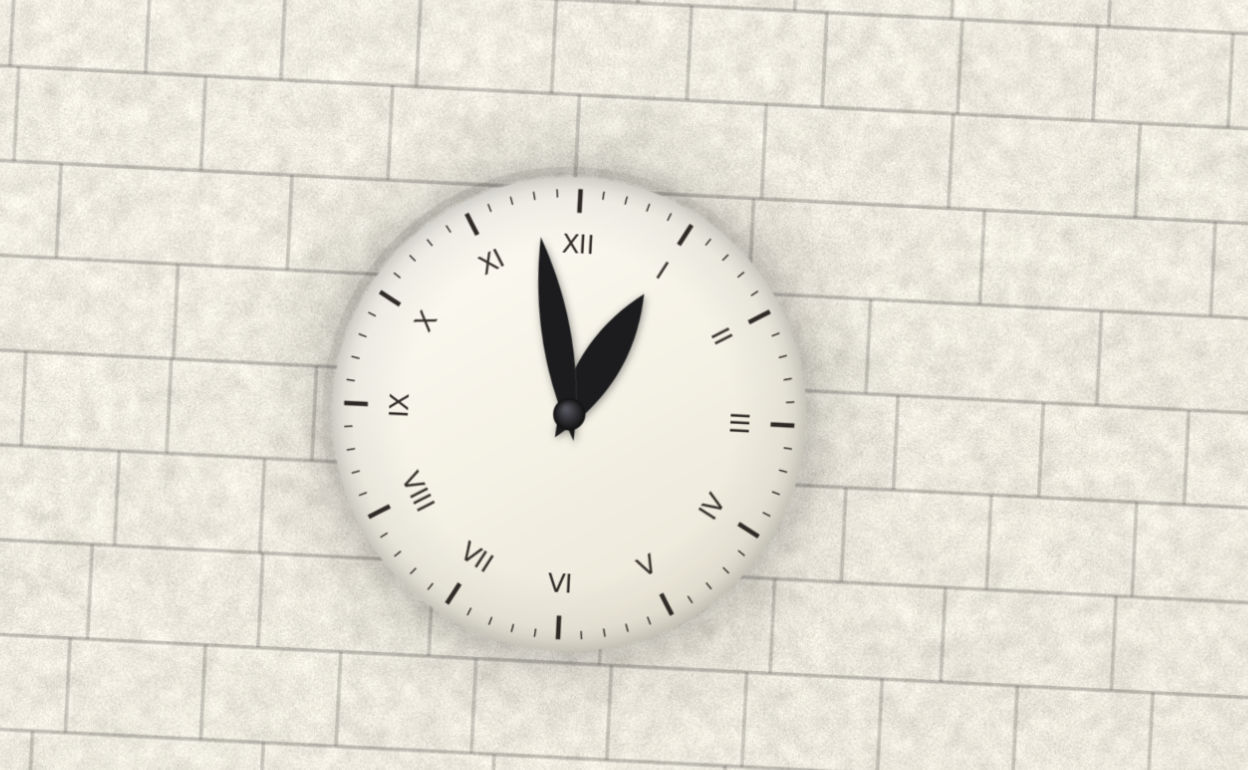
12:58
